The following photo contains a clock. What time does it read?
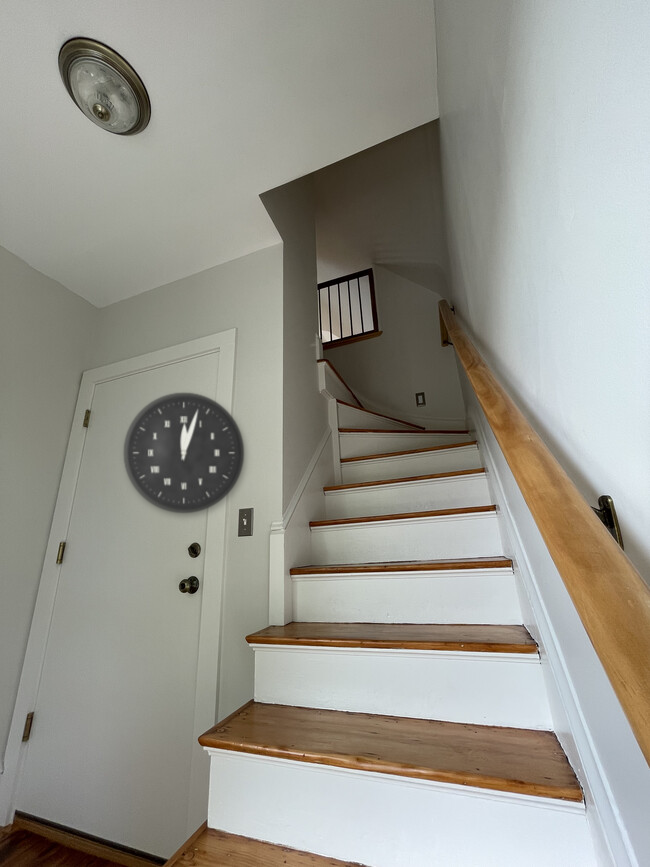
12:03
